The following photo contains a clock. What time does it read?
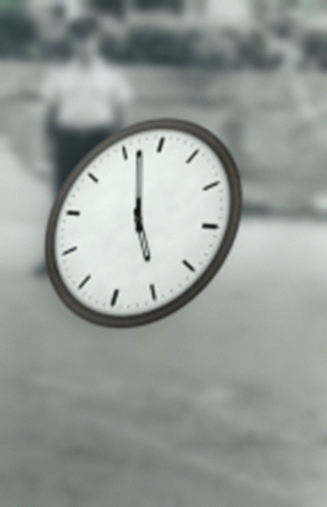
4:57
